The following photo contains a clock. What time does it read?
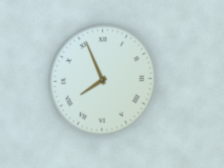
7:56
